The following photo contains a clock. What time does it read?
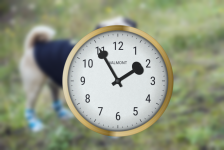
1:55
